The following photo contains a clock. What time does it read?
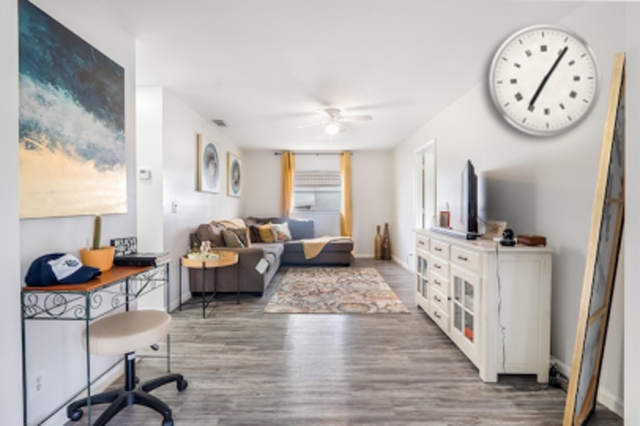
7:06
